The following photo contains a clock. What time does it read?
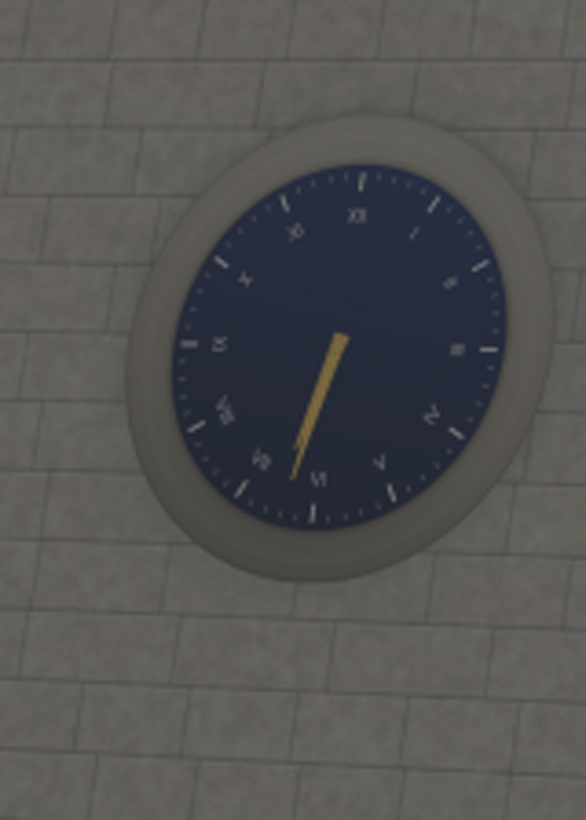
6:32
